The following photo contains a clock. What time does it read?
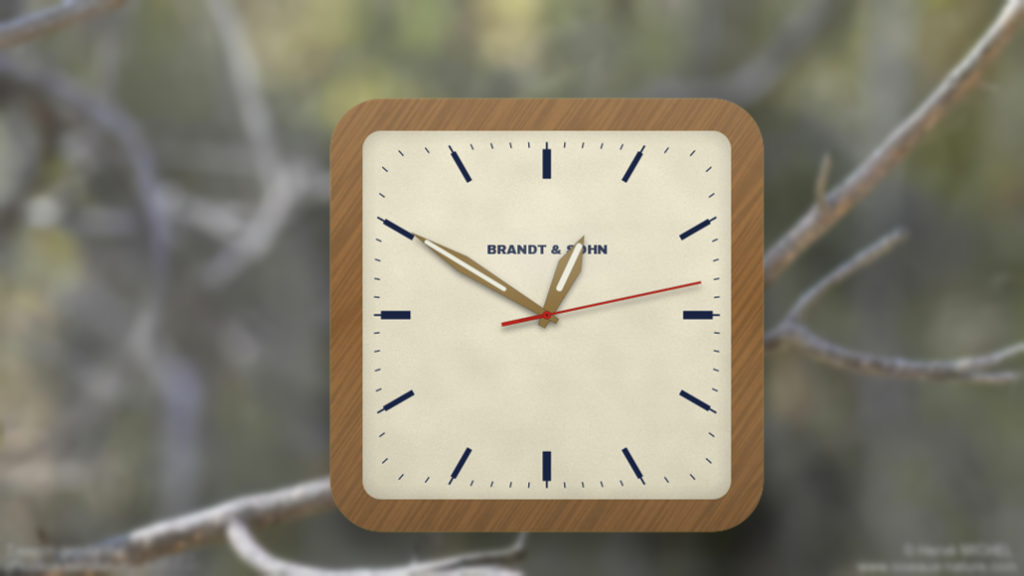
12:50:13
